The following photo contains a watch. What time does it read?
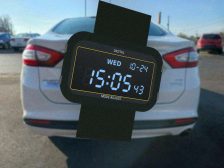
15:05:43
